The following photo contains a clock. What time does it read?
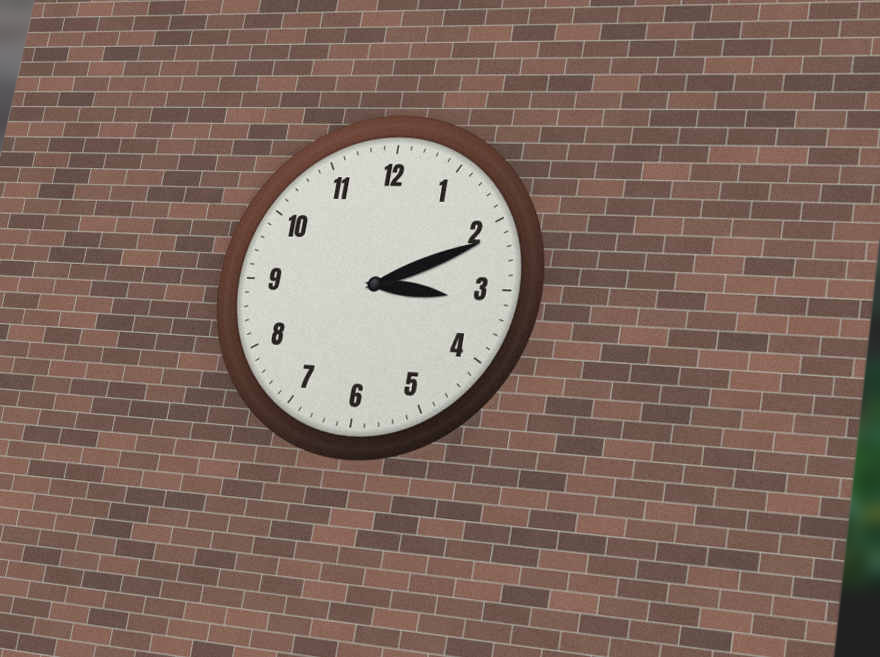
3:11
